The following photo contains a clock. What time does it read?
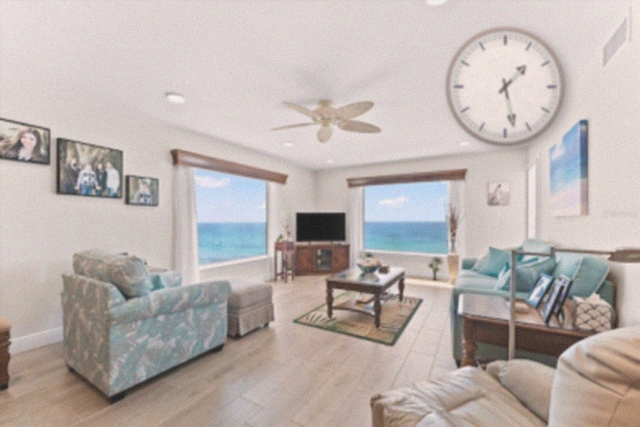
1:28
